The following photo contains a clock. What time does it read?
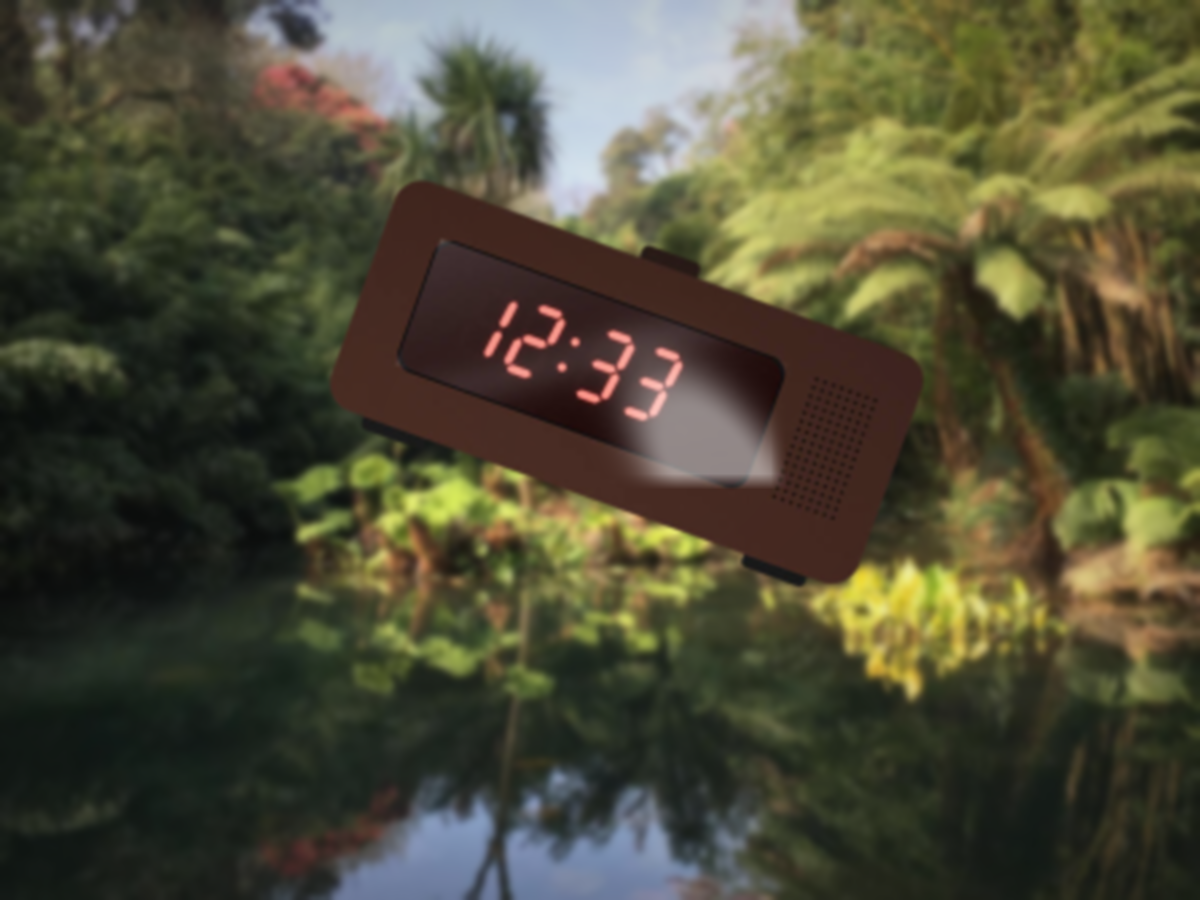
12:33
